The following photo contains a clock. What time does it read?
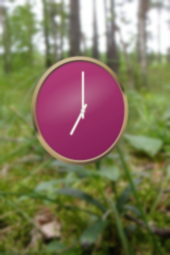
7:00
